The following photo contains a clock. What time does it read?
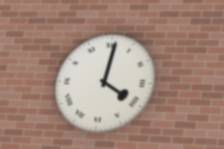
4:01
